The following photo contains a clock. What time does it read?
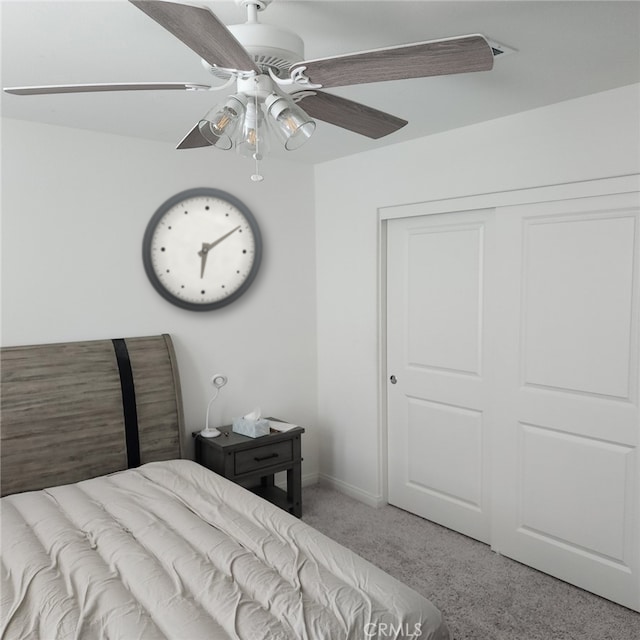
6:09
